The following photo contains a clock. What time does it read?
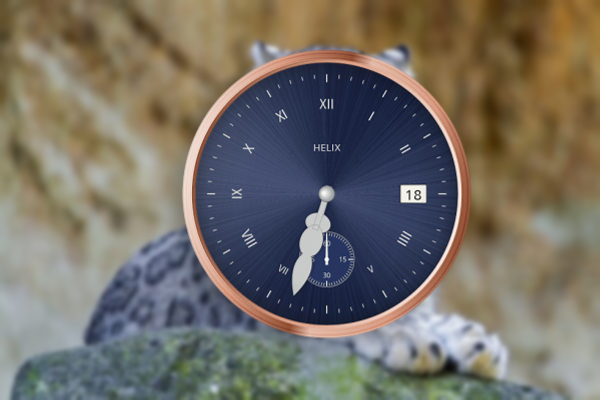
6:33
